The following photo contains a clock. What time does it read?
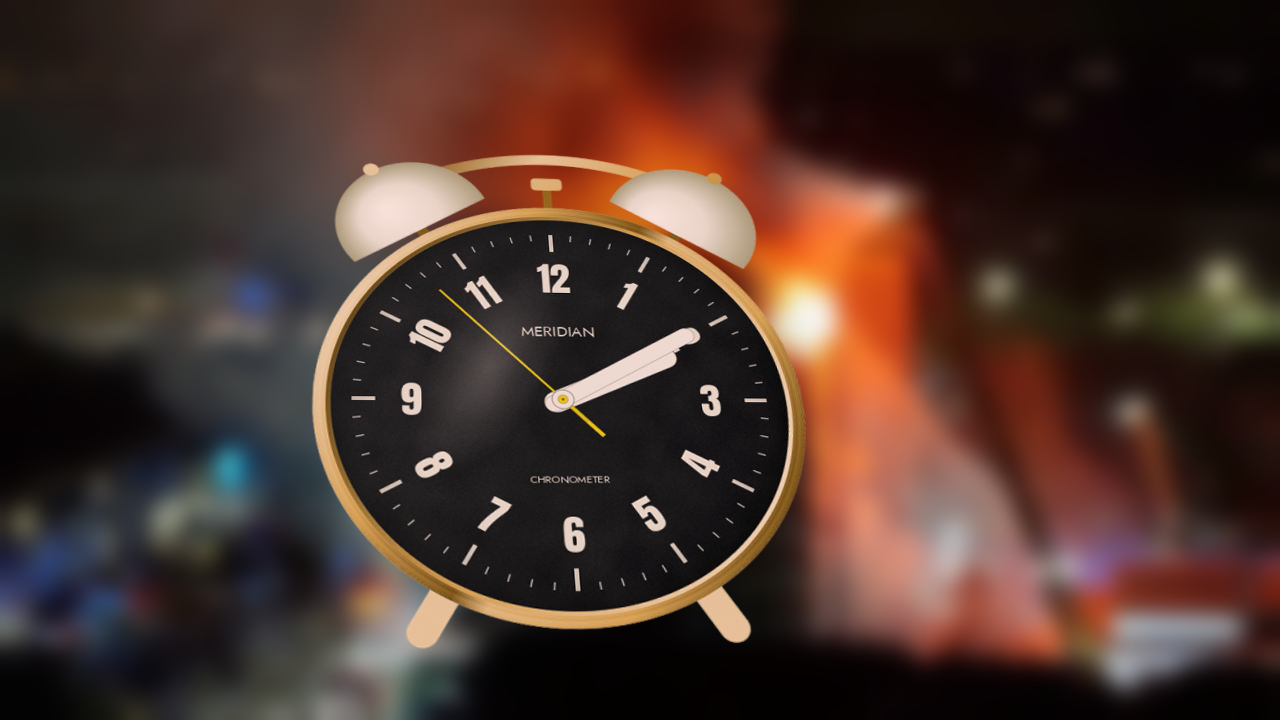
2:09:53
